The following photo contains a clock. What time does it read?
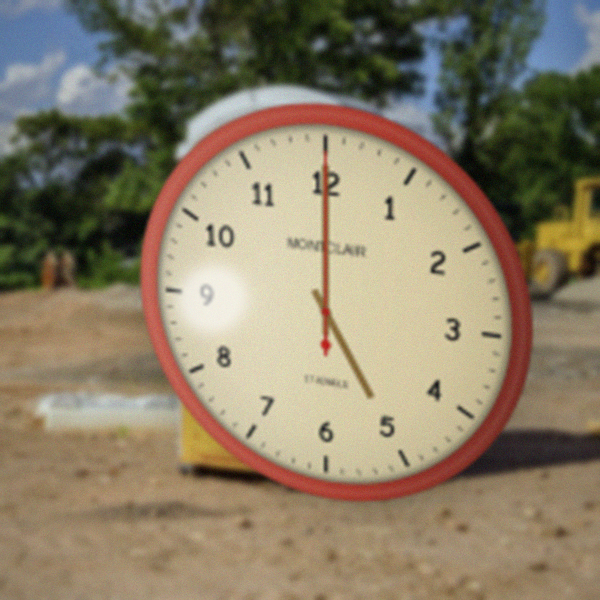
5:00:00
